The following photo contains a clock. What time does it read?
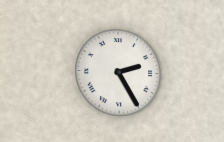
2:25
